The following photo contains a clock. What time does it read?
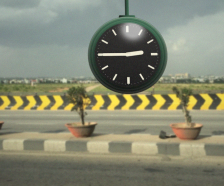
2:45
